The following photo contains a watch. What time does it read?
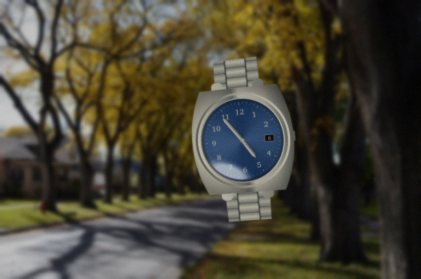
4:54
